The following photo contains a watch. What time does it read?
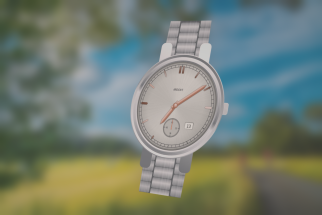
7:09
